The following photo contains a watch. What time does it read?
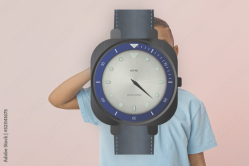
4:22
